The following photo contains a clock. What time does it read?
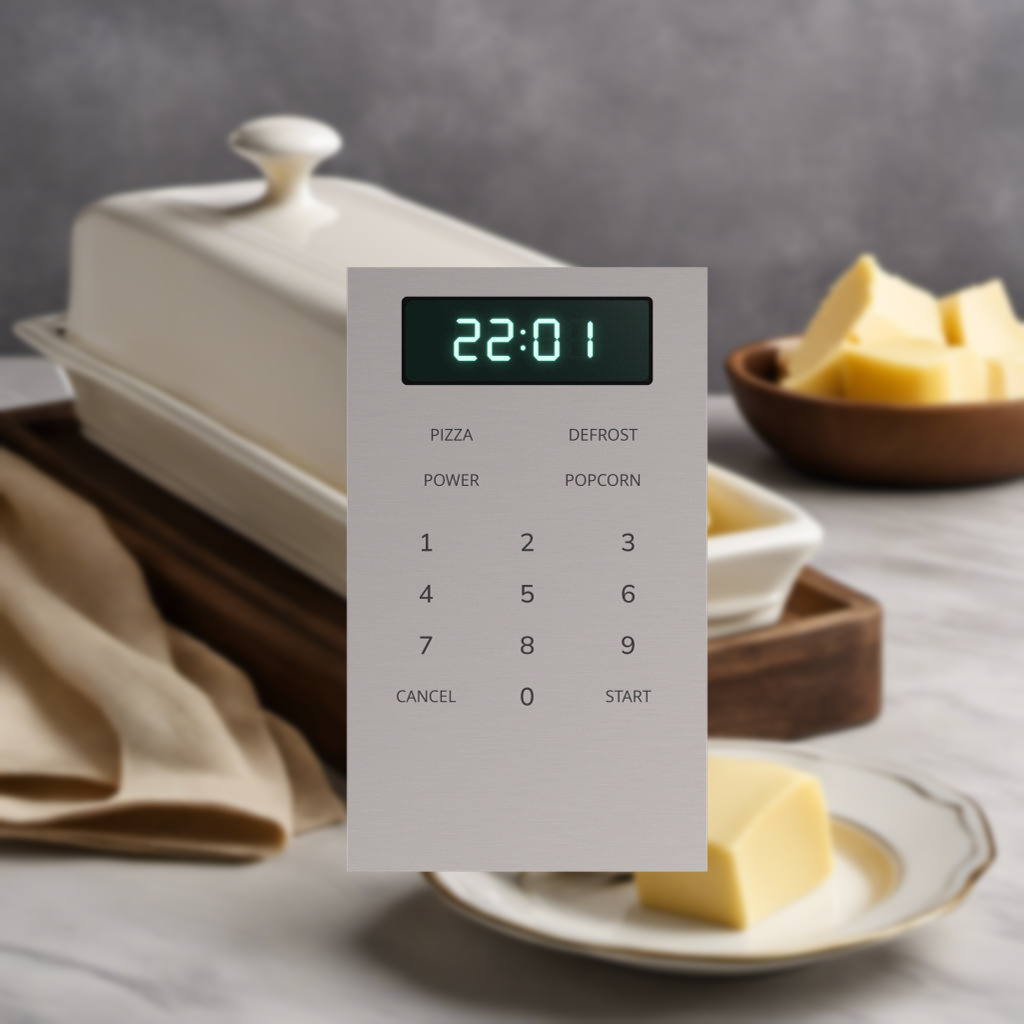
22:01
